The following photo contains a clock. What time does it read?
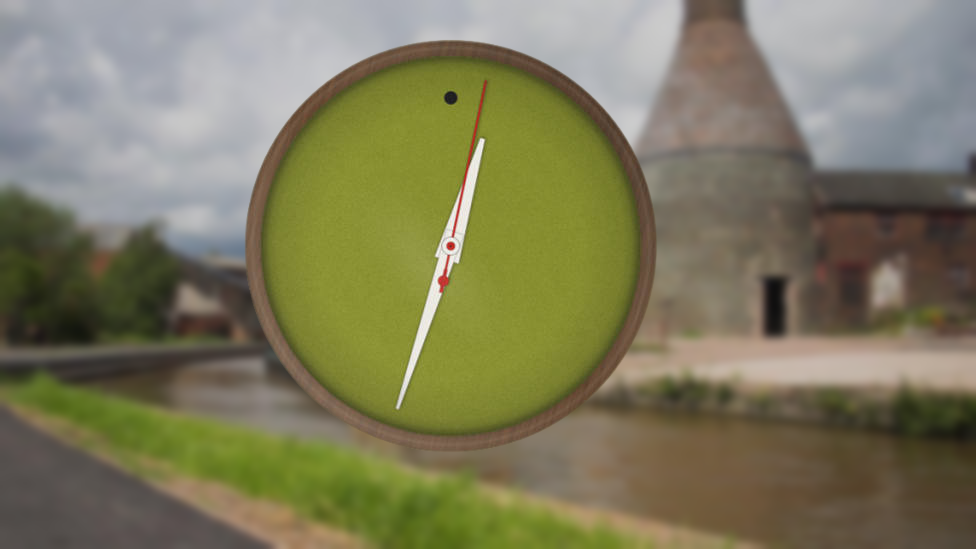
12:33:02
